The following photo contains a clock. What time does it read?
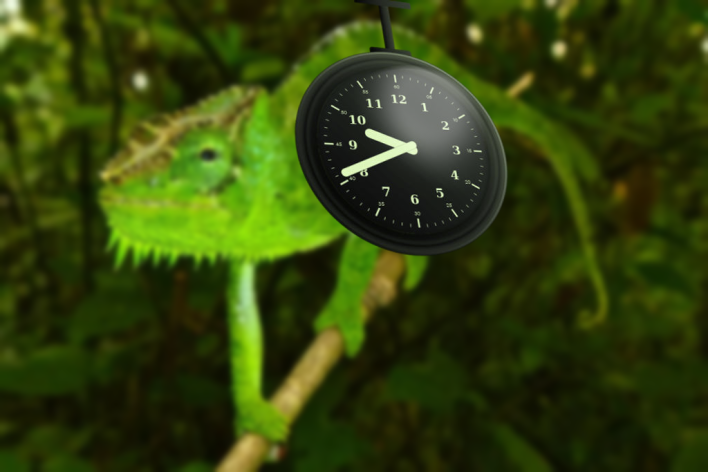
9:41
